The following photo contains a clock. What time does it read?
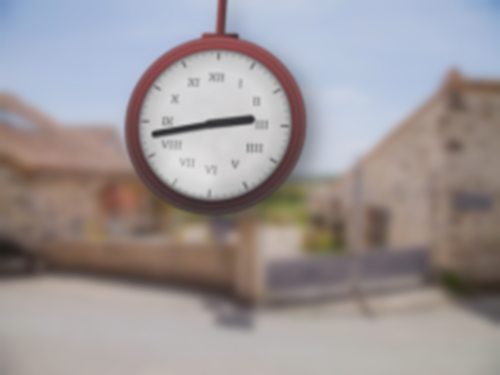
2:43
